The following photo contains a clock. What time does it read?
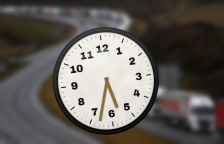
5:33
